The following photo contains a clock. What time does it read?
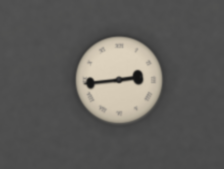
2:44
